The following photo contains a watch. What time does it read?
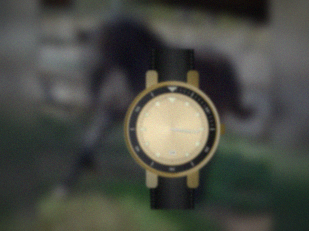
3:16
